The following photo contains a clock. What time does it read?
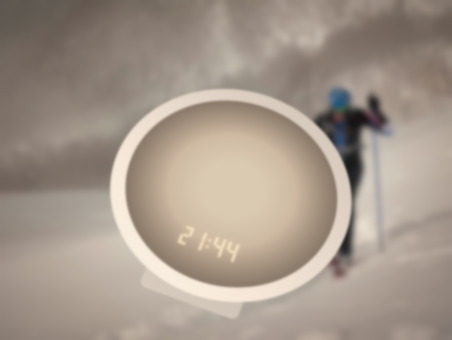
21:44
